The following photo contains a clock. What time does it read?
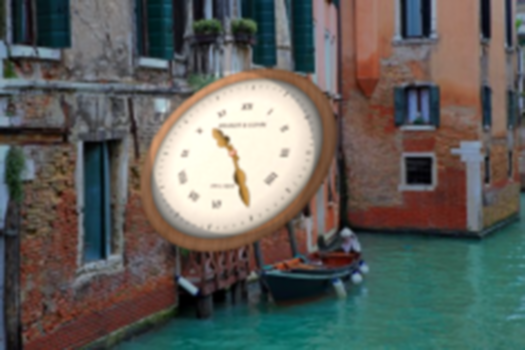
10:25
